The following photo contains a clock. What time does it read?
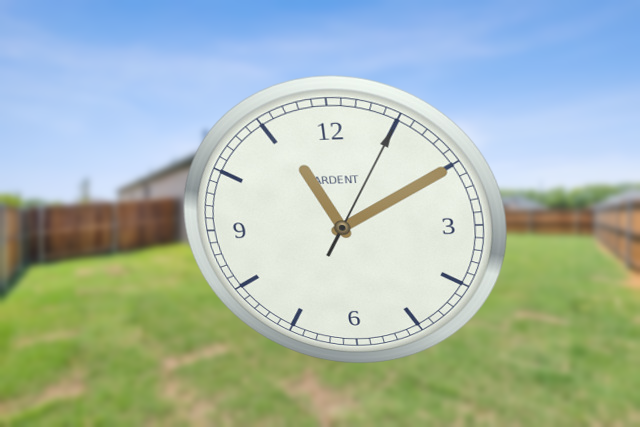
11:10:05
